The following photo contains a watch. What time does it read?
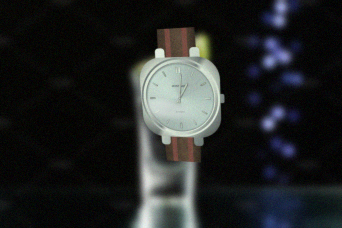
1:01
